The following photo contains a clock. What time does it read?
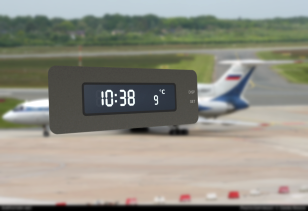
10:38
